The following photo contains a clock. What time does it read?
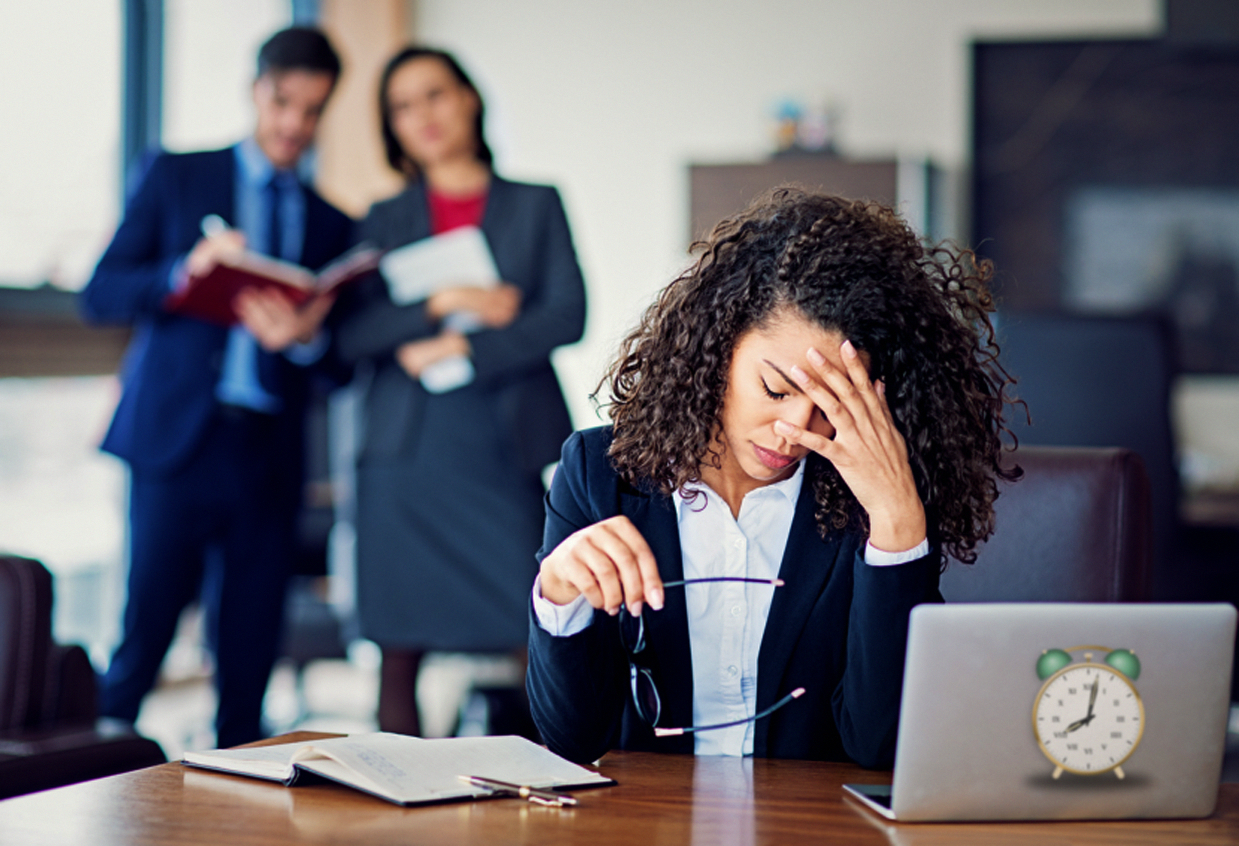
8:02
